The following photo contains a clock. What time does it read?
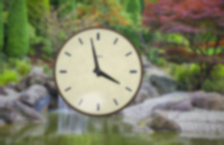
3:58
